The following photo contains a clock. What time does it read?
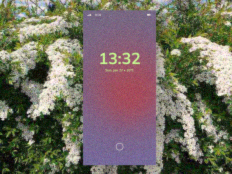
13:32
